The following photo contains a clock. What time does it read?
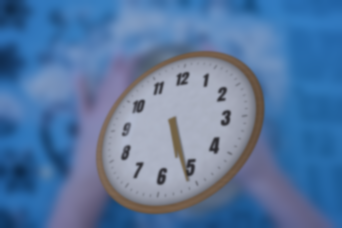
5:26
